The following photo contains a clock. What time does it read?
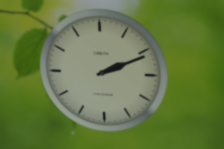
2:11
